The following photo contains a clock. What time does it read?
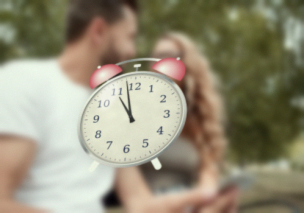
10:58
